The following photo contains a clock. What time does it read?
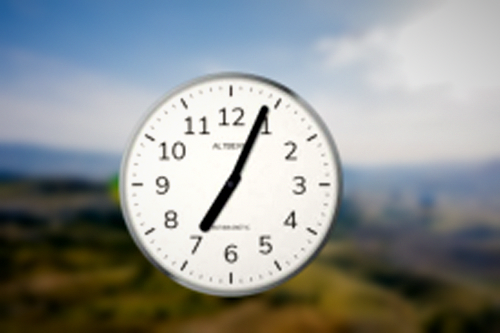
7:04
